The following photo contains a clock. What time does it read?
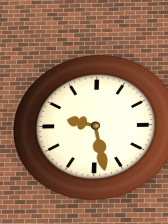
9:28
